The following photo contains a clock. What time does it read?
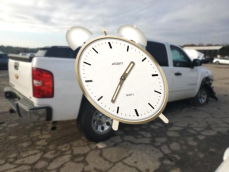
1:37
